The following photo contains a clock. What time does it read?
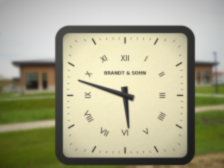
5:48
